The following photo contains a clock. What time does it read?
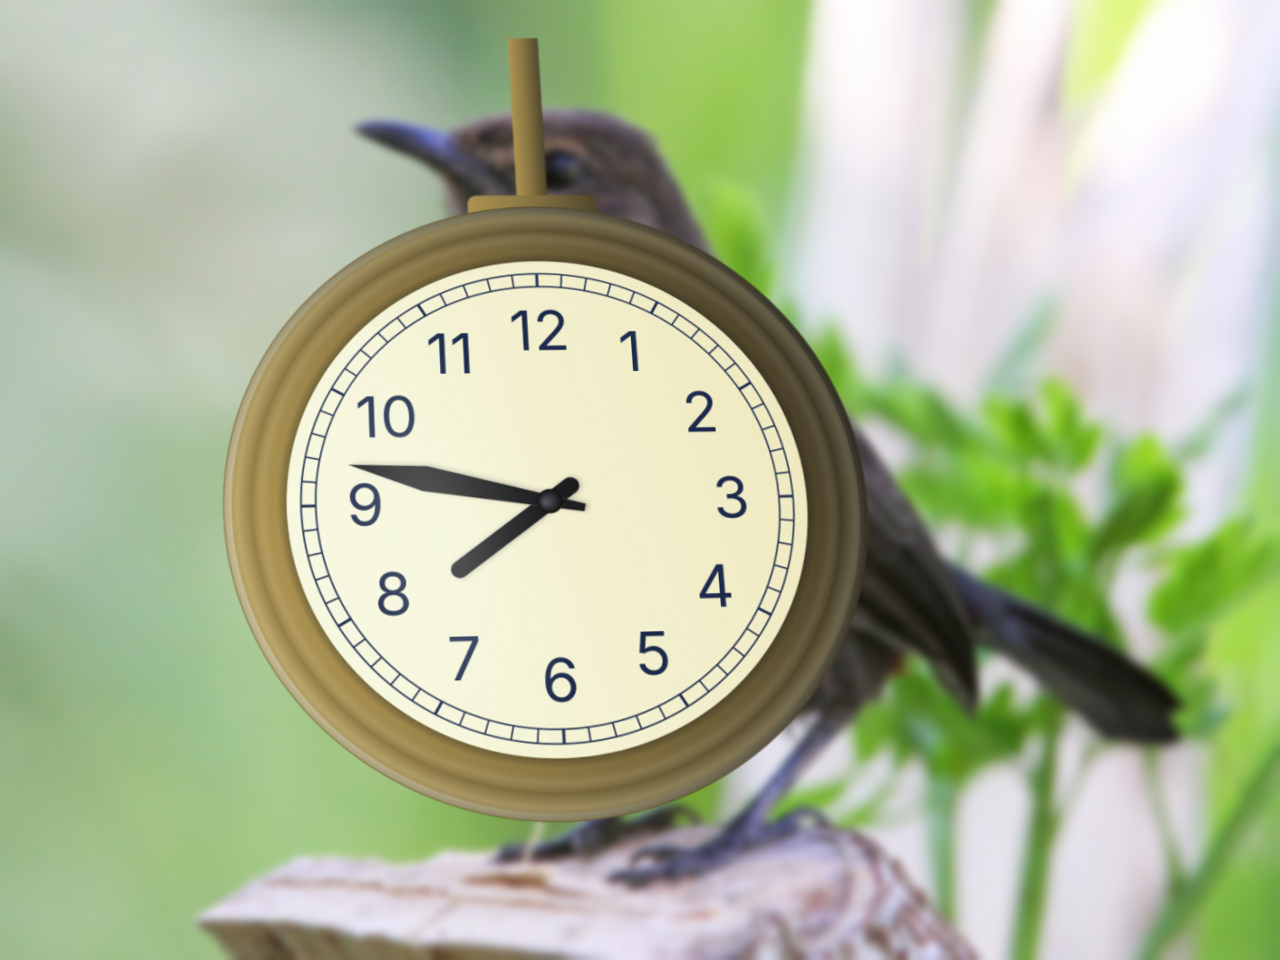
7:47
